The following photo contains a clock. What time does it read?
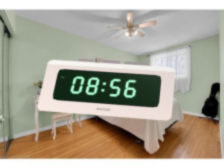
8:56
